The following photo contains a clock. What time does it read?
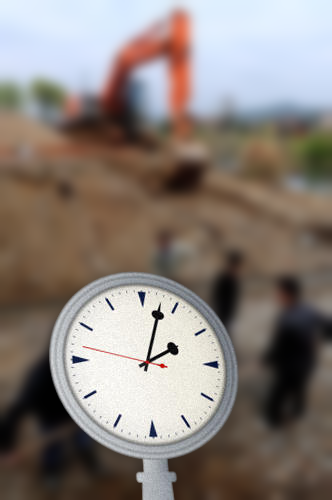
2:02:47
